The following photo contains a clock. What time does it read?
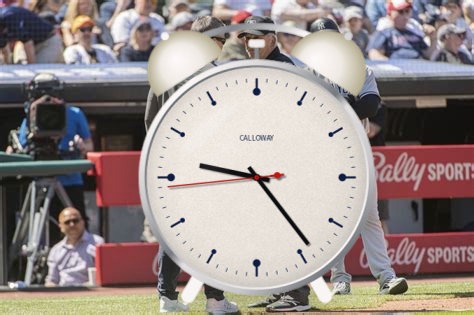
9:23:44
